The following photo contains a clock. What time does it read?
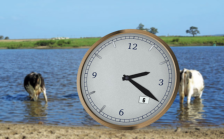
2:20
